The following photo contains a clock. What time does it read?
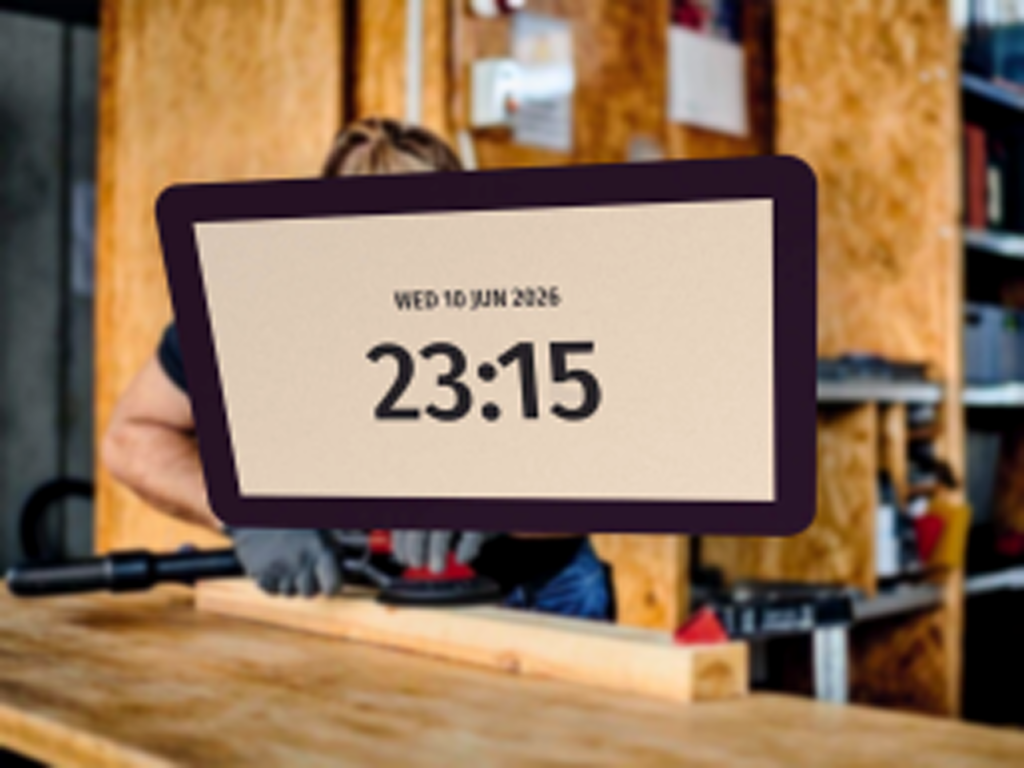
23:15
